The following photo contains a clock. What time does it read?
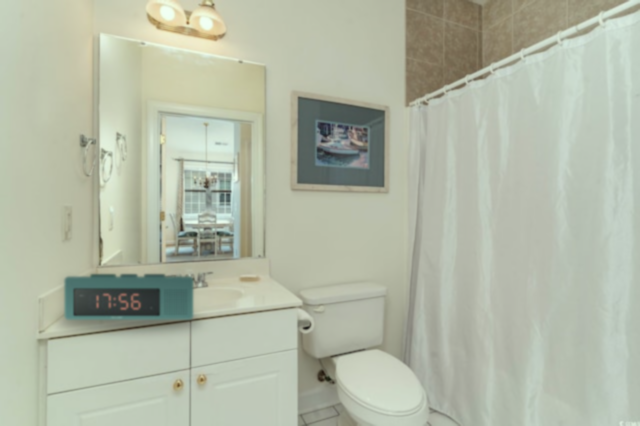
17:56
